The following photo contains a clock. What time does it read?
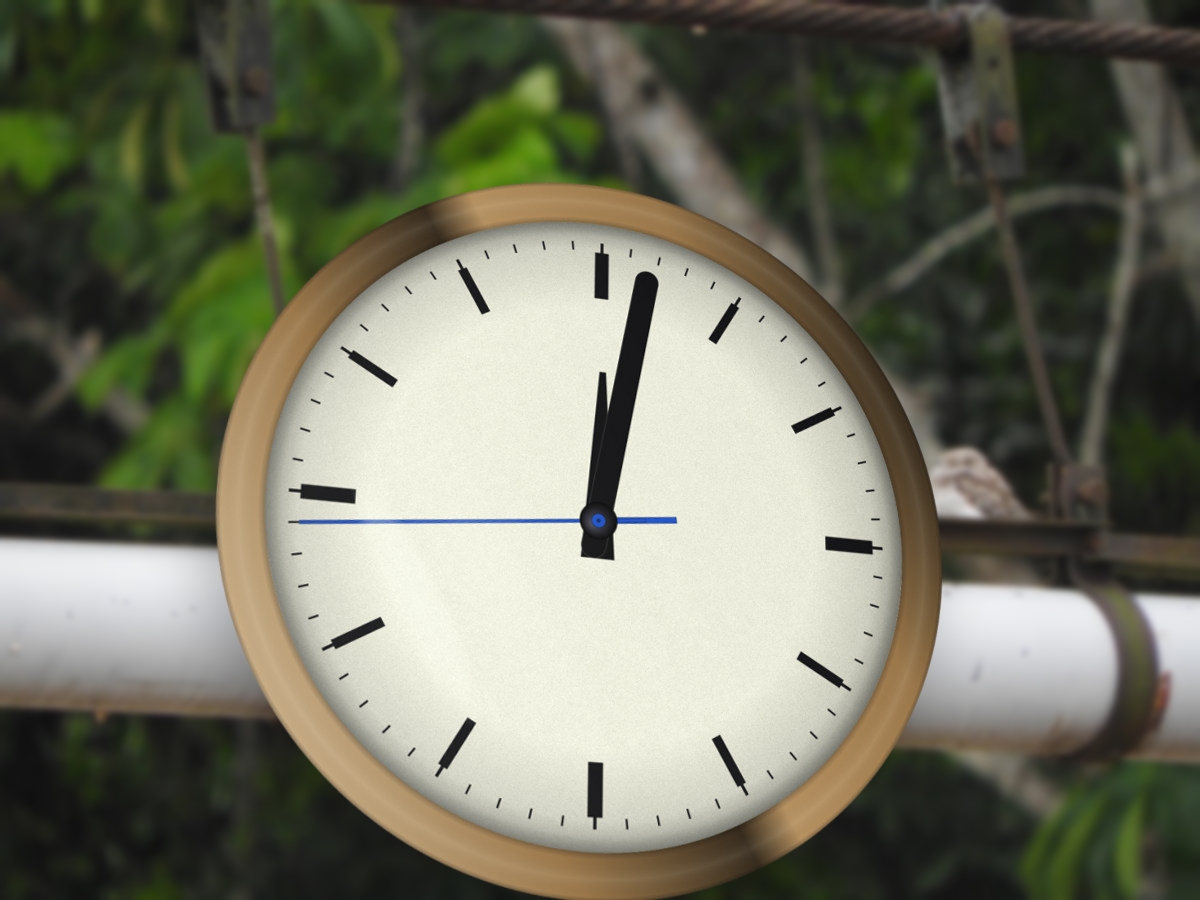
12:01:44
